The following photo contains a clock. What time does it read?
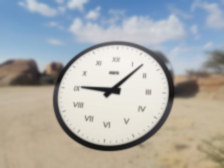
9:07
